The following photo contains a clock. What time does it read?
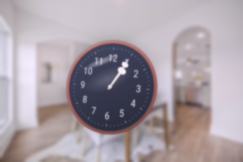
1:05
